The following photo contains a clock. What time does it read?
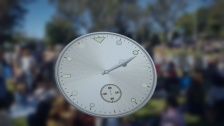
2:11
